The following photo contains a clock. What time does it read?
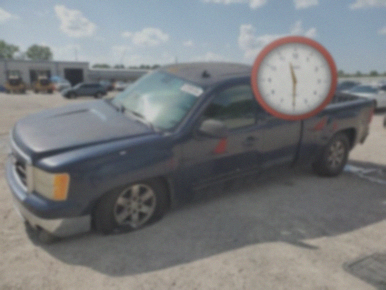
11:30
